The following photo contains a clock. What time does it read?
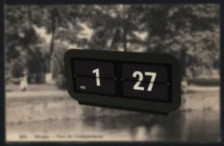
1:27
